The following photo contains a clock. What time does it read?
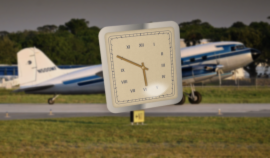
5:50
